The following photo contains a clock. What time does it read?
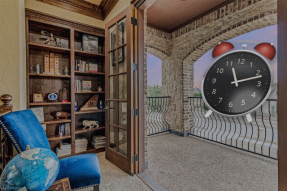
11:12
